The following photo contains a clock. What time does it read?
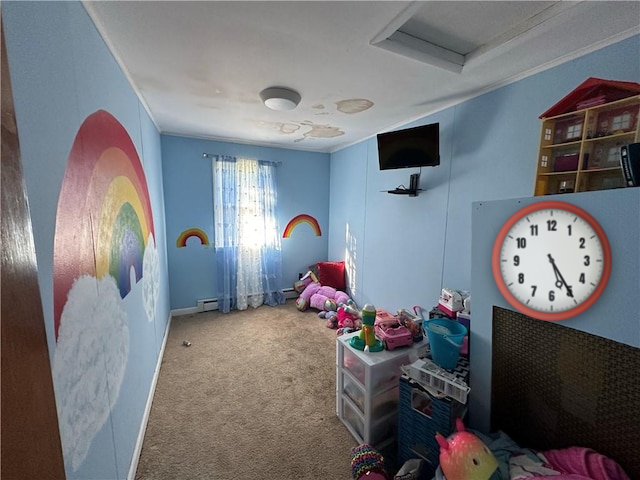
5:25
